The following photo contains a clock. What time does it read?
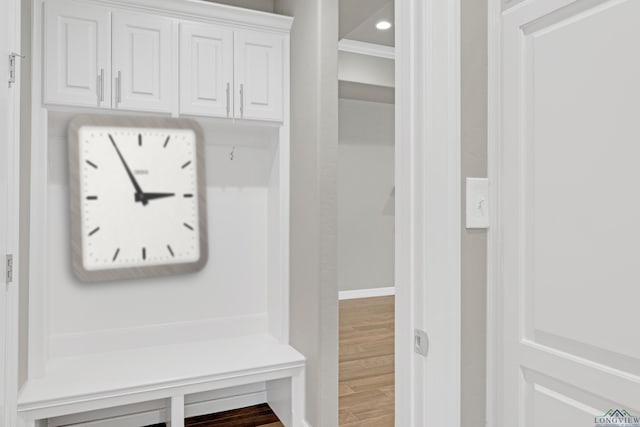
2:55
